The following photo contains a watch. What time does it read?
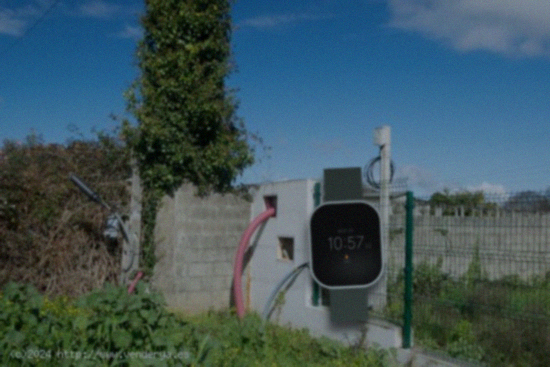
10:57
